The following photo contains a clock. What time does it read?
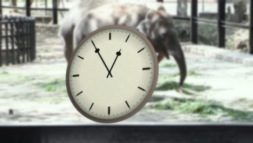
12:55
